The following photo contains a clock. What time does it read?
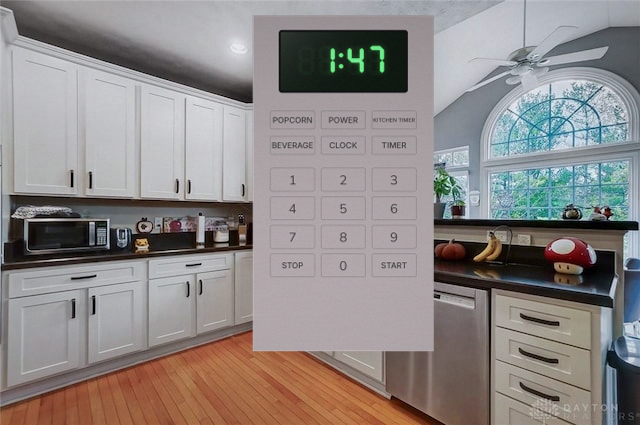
1:47
